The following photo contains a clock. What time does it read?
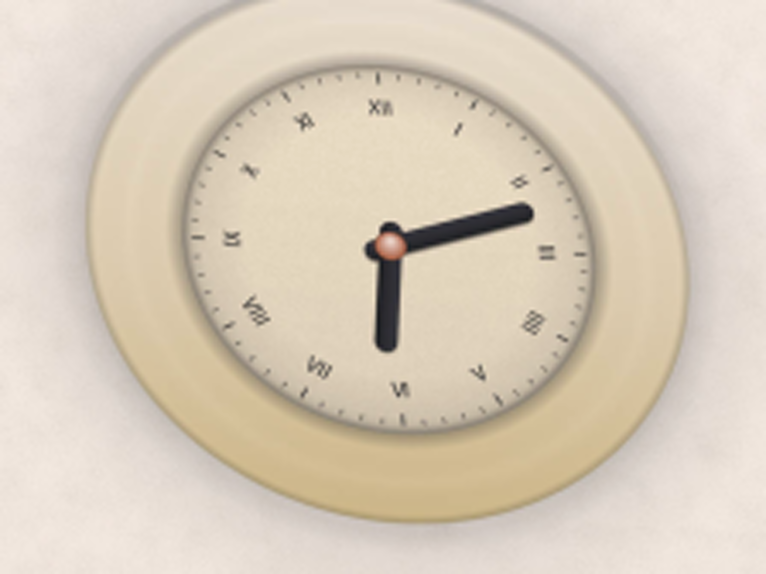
6:12
